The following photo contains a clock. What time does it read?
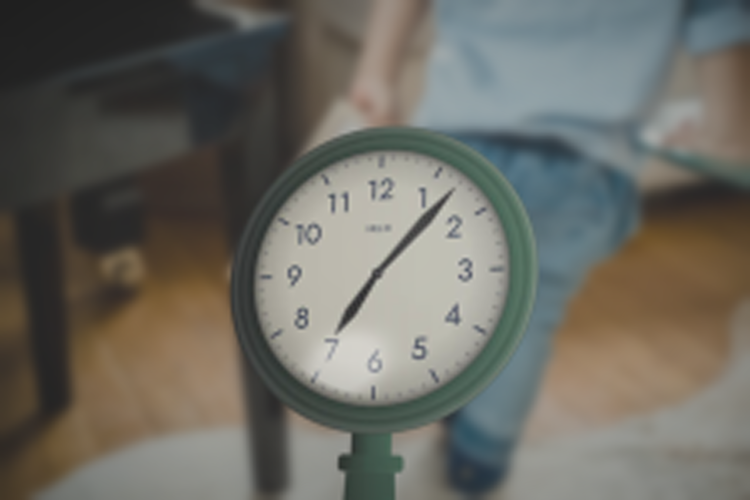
7:07
